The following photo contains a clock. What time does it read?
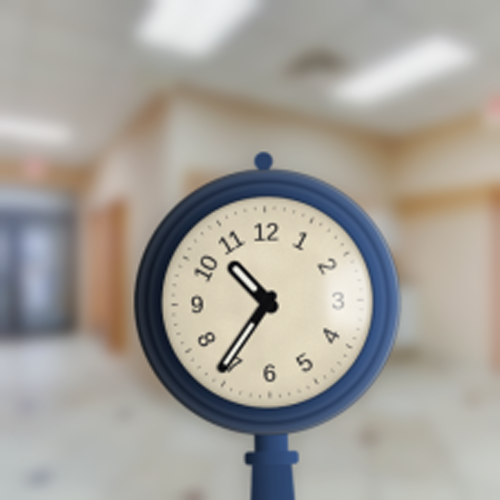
10:36
